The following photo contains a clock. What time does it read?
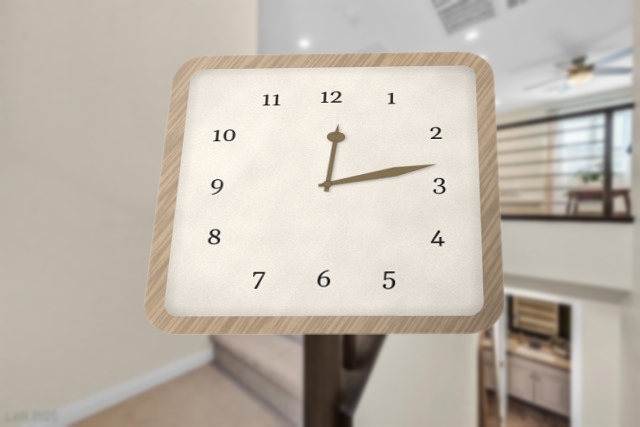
12:13
